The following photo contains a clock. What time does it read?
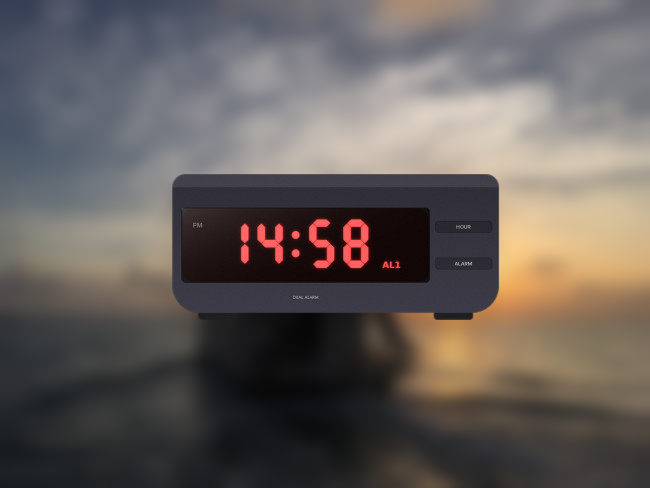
14:58
